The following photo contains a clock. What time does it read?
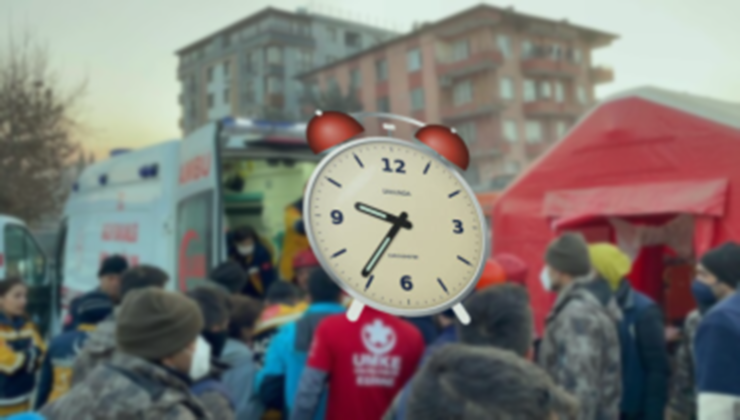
9:36
